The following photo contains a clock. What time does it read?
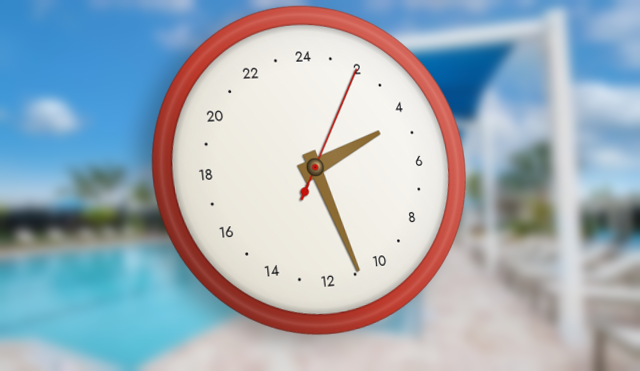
4:27:05
